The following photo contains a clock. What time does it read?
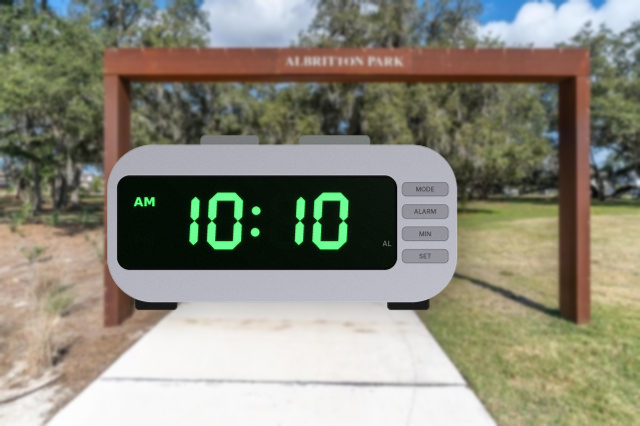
10:10
